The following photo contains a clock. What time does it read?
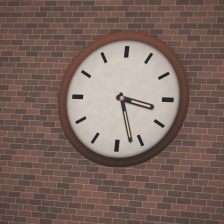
3:27
